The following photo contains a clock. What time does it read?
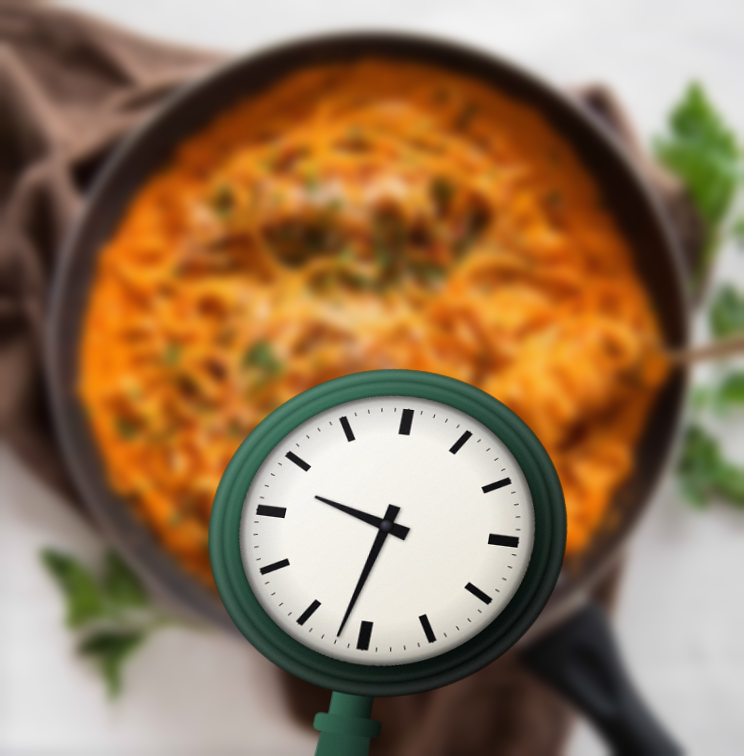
9:32
